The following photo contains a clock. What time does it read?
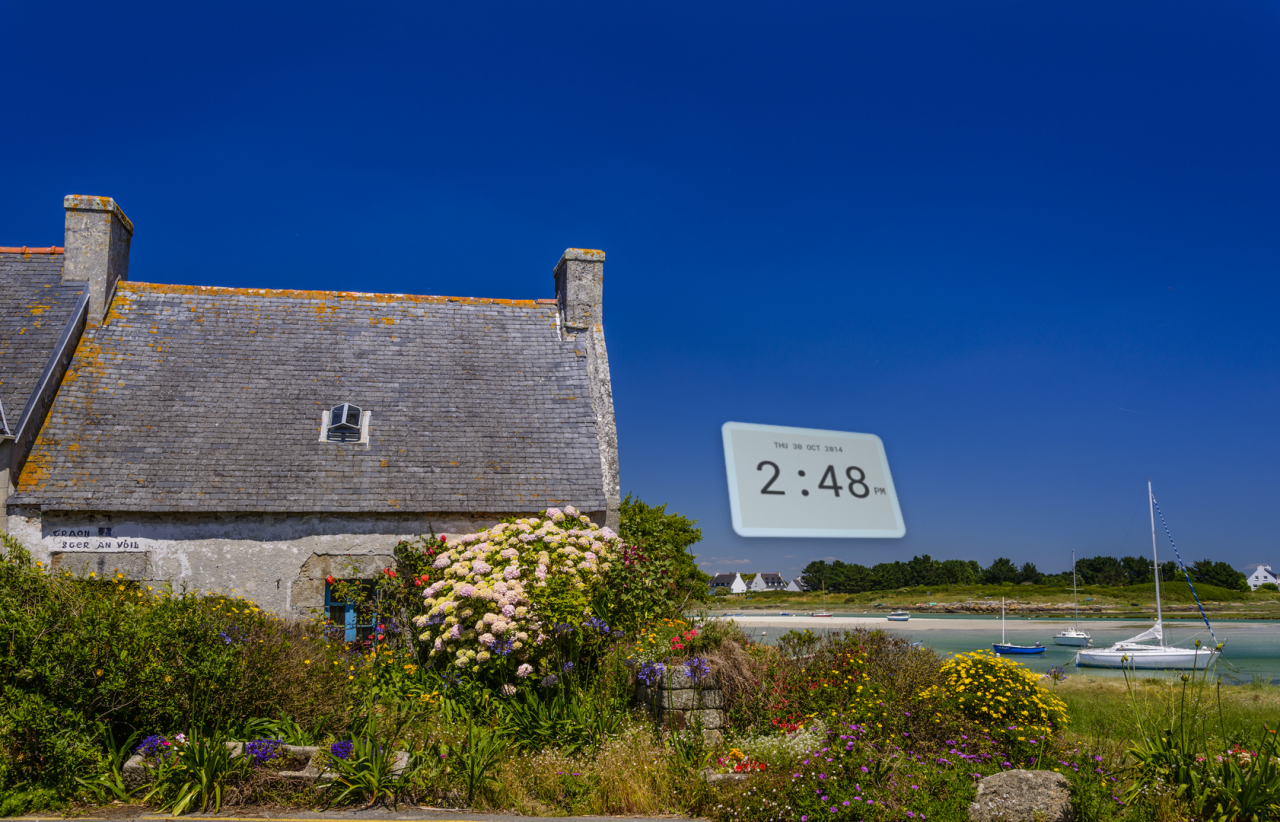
2:48
